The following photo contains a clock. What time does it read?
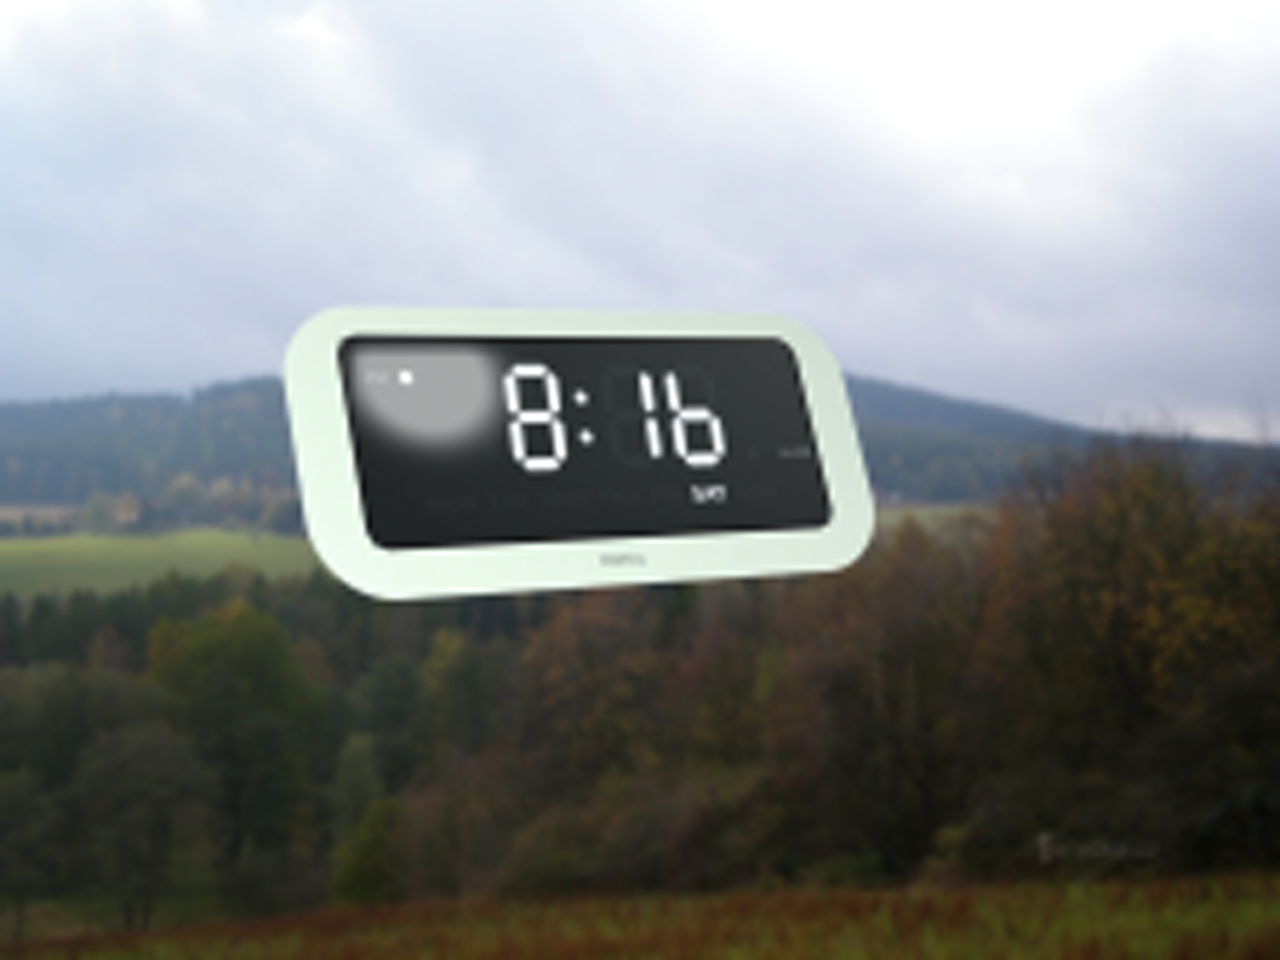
8:16
